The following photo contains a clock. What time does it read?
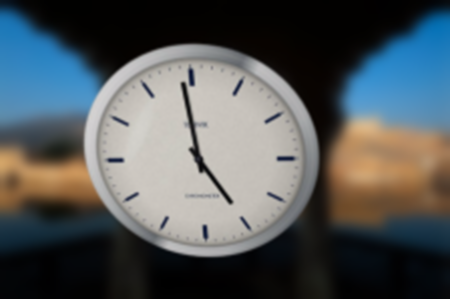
4:59
